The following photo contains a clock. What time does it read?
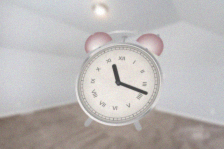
11:18
